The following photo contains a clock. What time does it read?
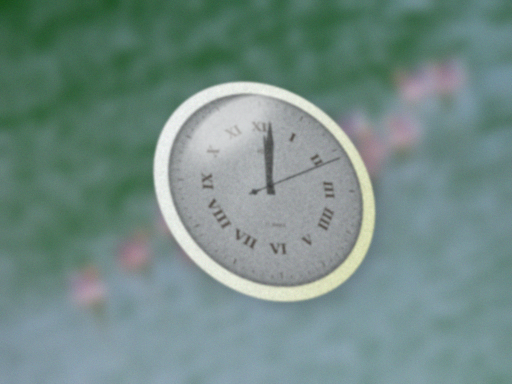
12:01:11
